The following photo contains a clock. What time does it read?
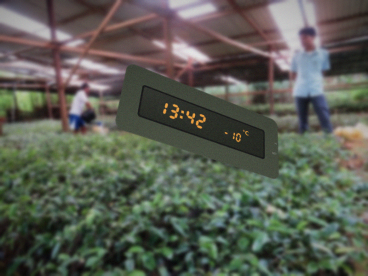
13:42
